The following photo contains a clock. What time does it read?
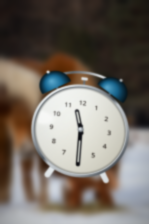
11:30
